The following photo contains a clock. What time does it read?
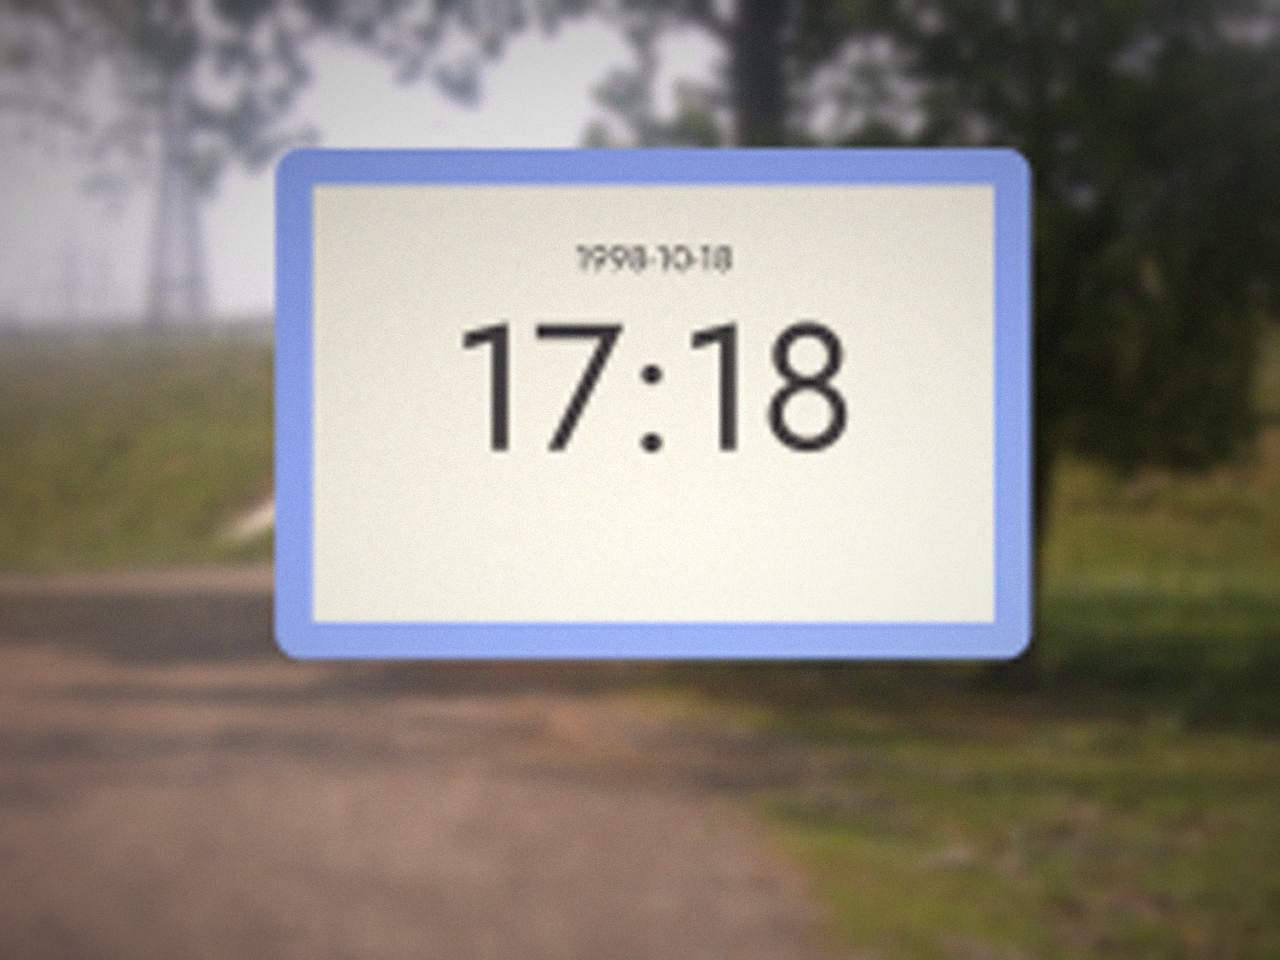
17:18
